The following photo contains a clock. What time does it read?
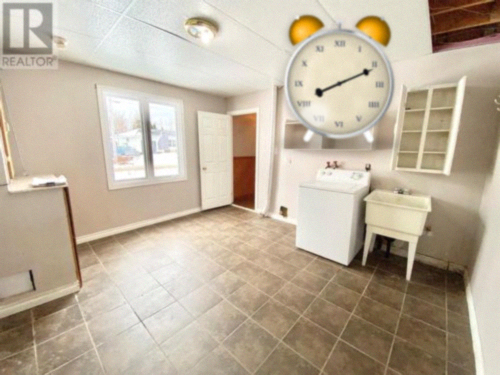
8:11
